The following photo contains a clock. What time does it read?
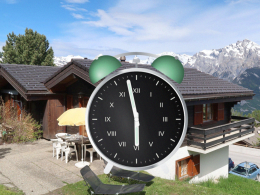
5:58
